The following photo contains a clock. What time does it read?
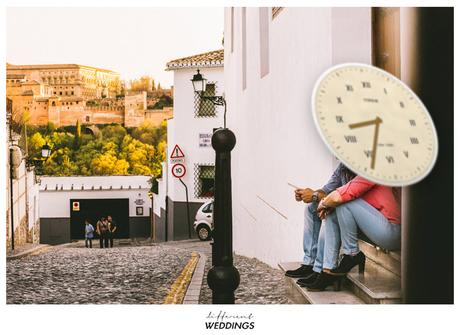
8:34
